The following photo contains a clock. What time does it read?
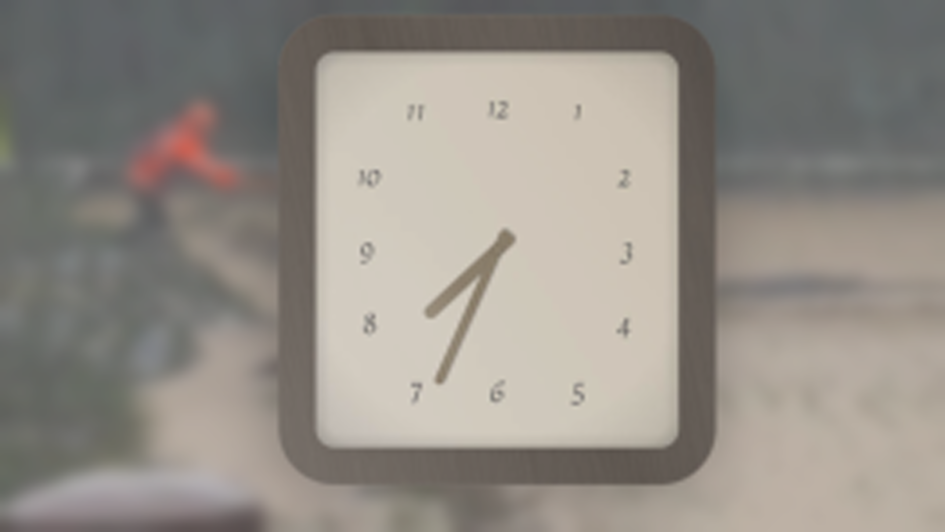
7:34
